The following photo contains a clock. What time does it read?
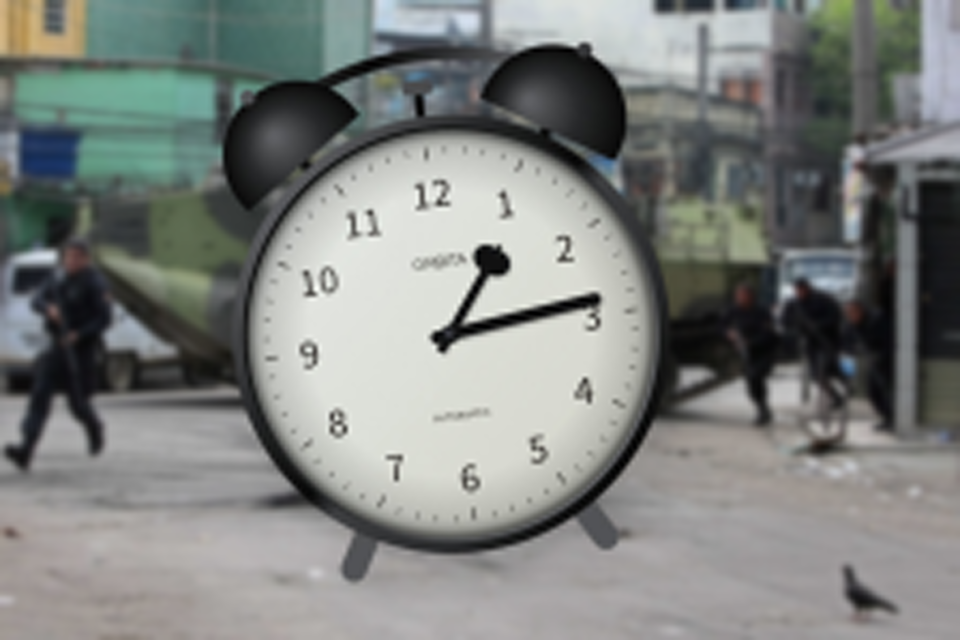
1:14
